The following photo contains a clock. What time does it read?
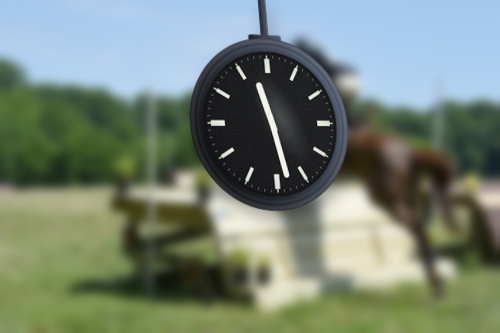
11:28
